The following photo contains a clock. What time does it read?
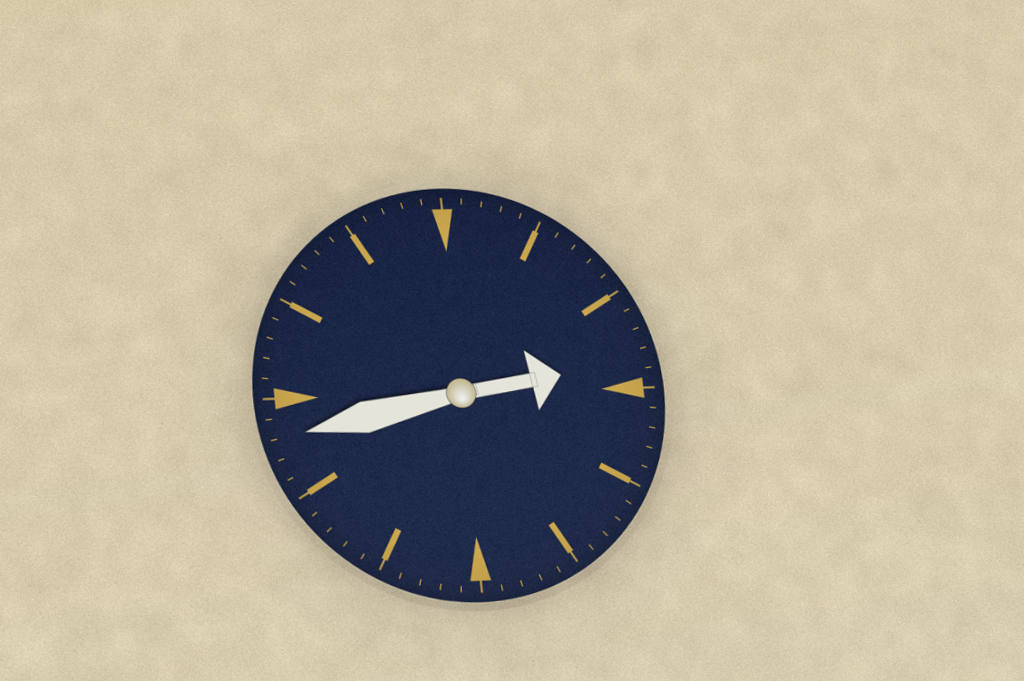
2:43
